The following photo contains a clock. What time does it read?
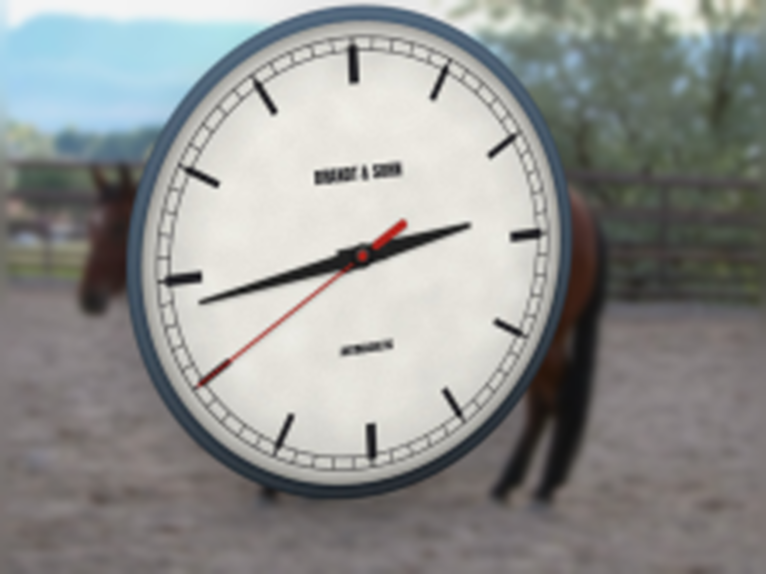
2:43:40
